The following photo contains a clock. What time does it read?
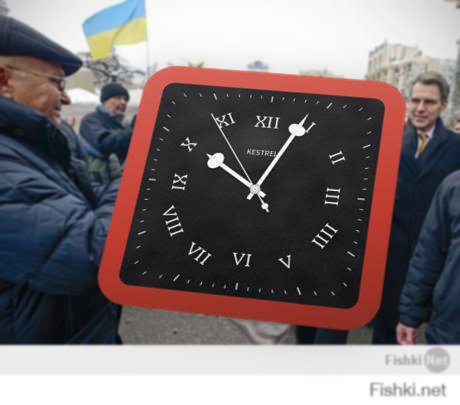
10:03:54
